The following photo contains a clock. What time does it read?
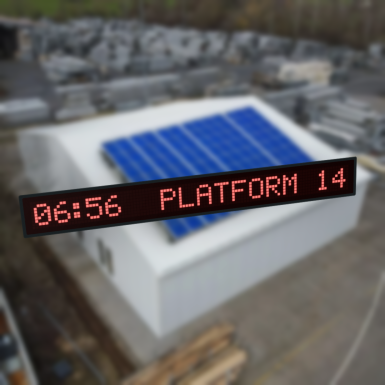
6:56
